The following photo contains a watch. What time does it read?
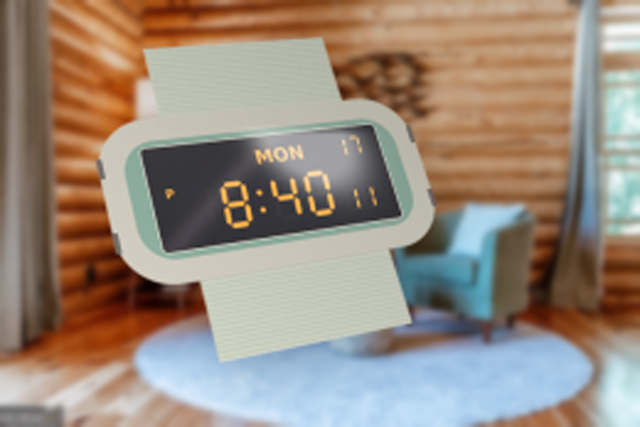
8:40:11
